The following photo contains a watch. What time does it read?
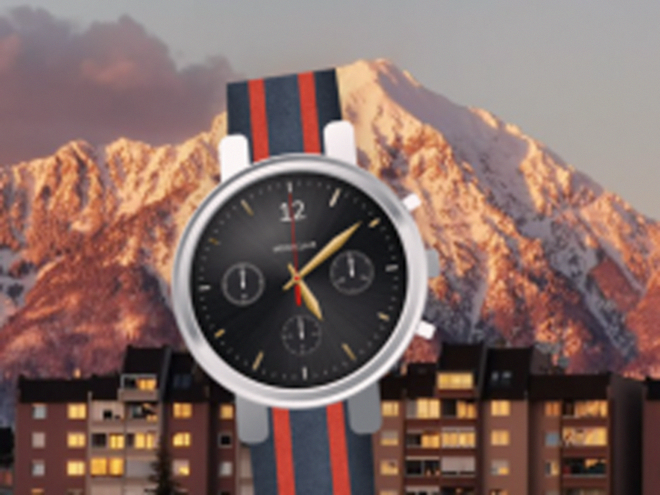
5:09
